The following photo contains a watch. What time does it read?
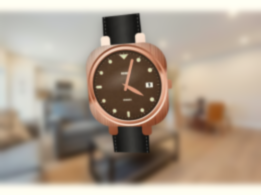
4:03
